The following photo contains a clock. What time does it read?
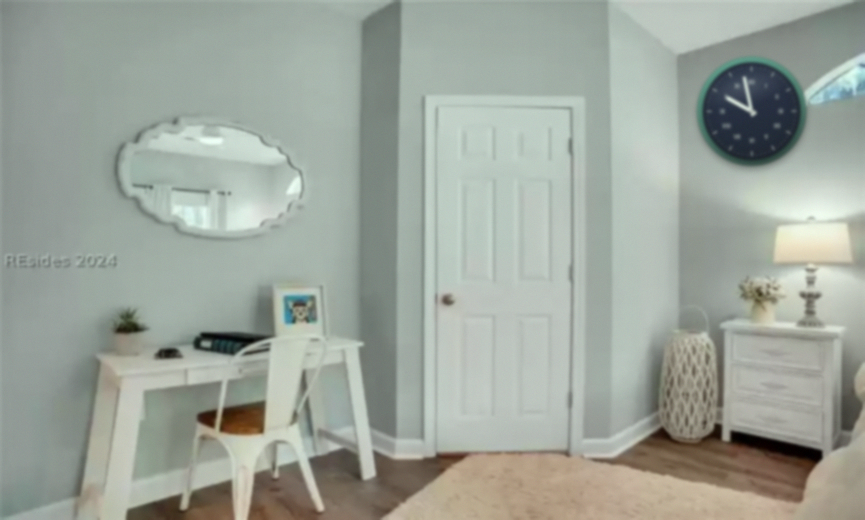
9:58
